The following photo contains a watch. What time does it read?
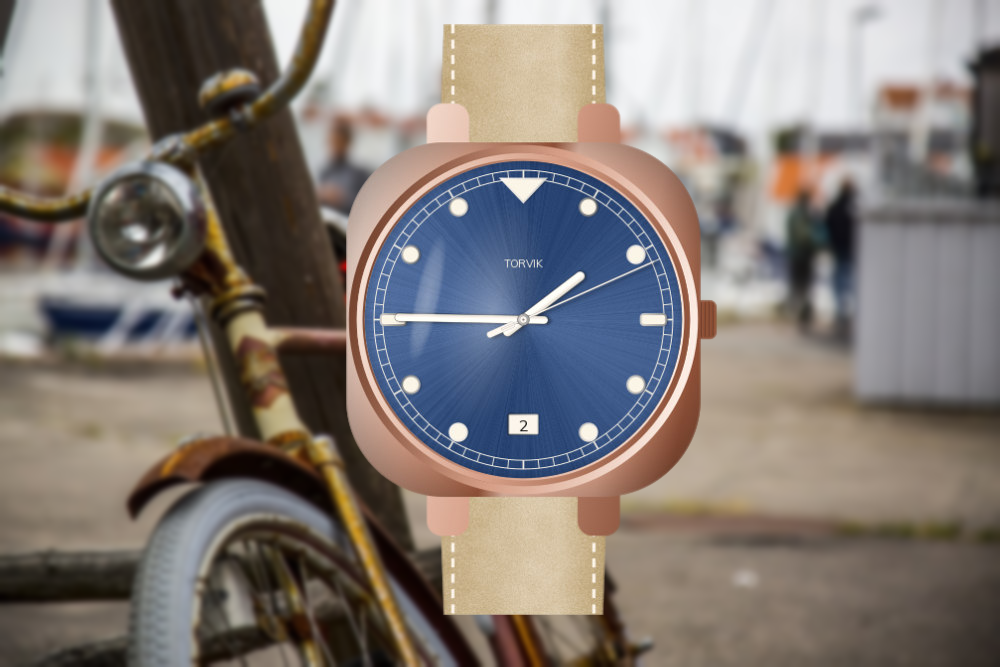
1:45:11
